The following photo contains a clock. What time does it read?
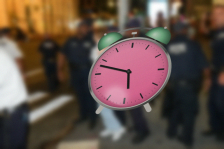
5:48
